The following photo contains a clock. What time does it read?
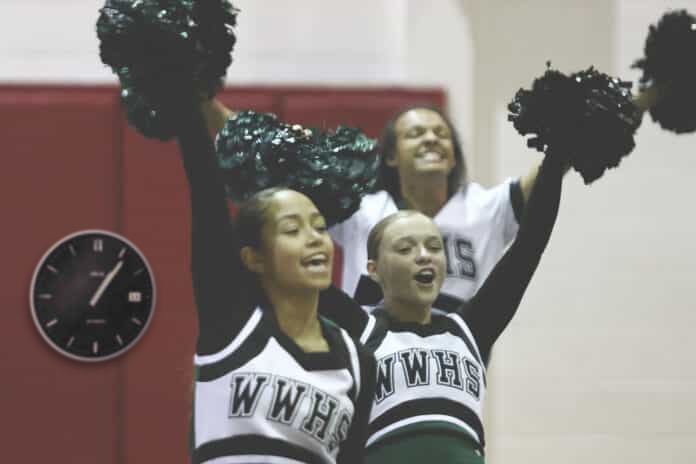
1:06
